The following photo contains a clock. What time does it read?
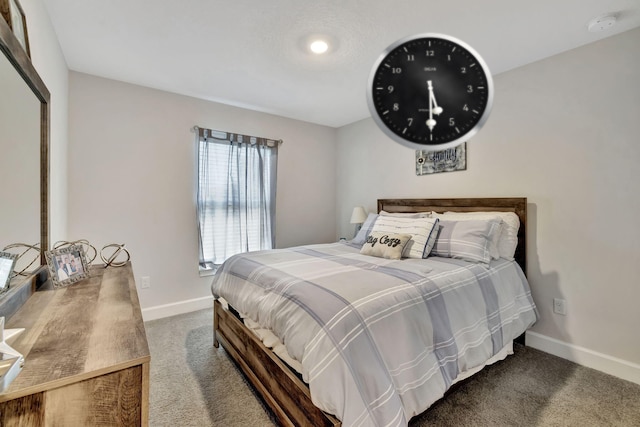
5:30
